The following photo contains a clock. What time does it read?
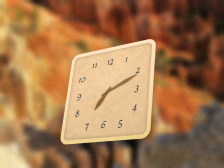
7:11
